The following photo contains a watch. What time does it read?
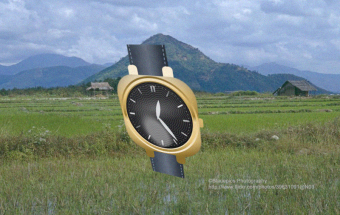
12:24
